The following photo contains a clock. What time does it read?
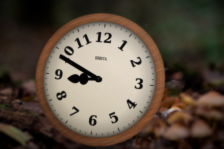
8:49
